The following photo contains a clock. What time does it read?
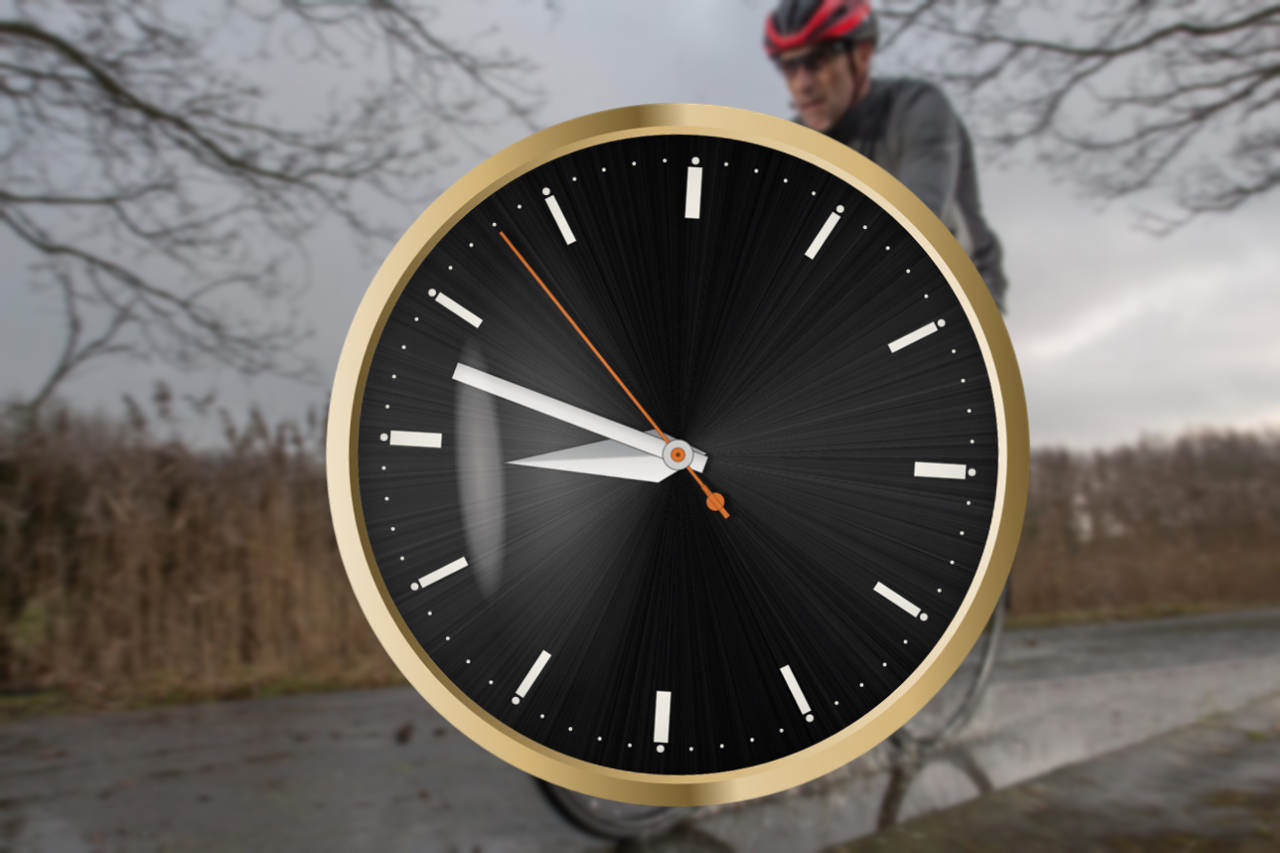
8:47:53
